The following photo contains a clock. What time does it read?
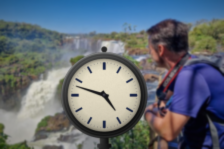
4:48
